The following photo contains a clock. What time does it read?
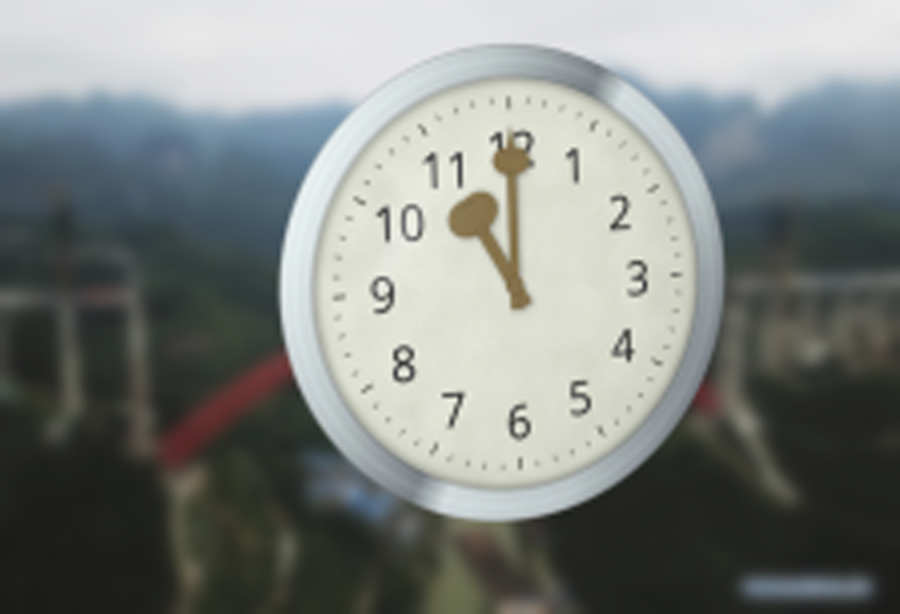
11:00
